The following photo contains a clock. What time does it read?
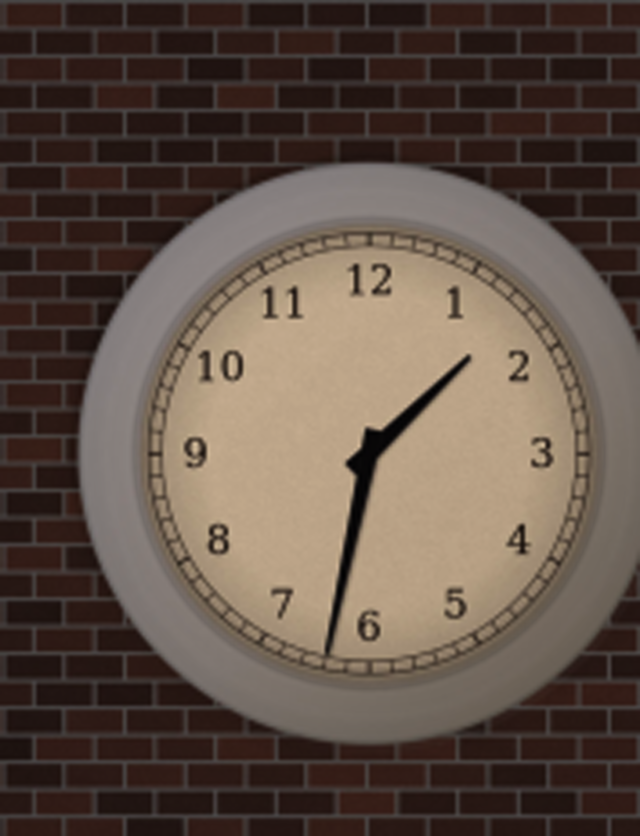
1:32
